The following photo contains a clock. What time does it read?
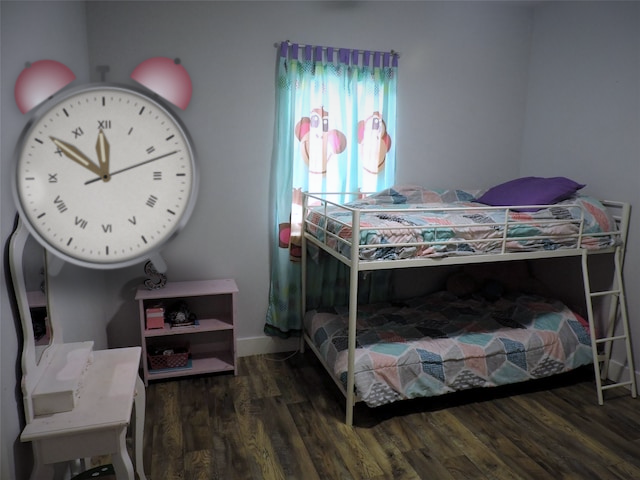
11:51:12
